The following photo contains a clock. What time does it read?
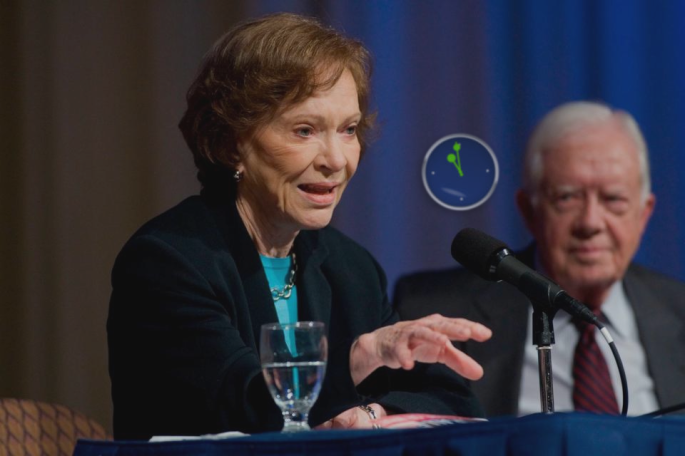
10:59
